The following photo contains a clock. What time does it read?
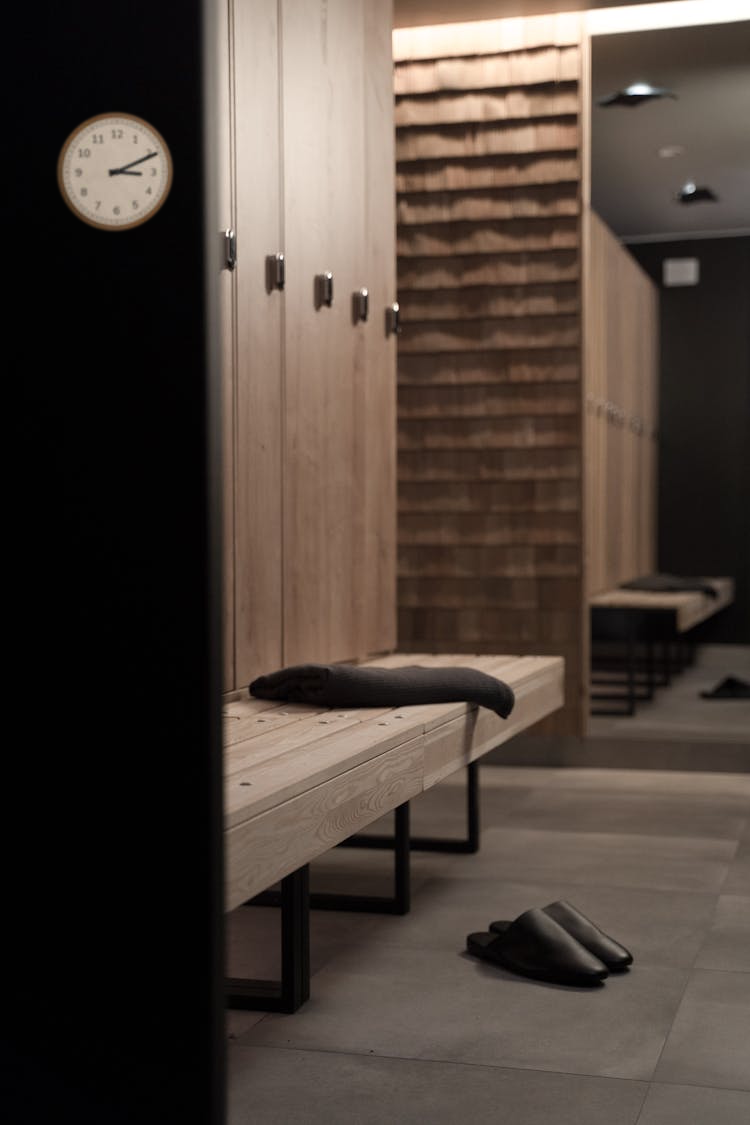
3:11
